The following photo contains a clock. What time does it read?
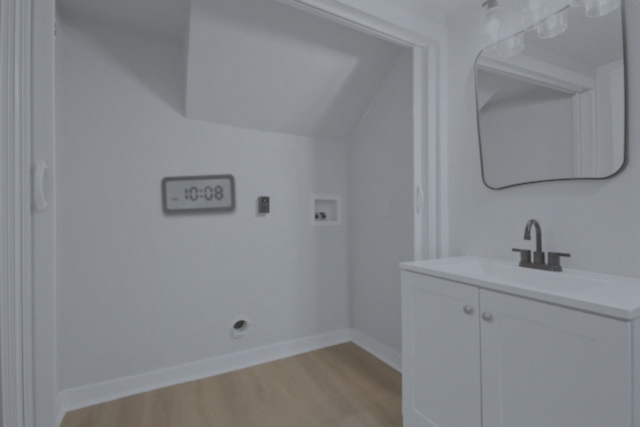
10:08
